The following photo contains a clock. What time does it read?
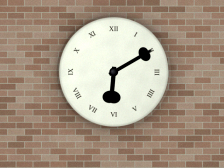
6:10
